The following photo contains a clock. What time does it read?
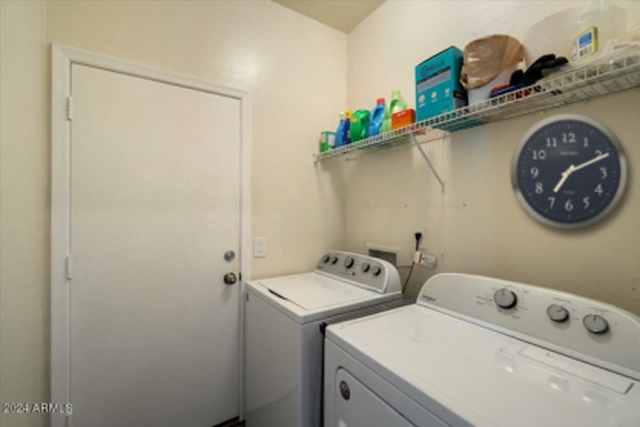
7:11
